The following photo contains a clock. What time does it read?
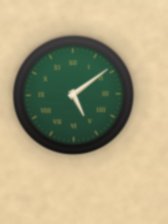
5:09
